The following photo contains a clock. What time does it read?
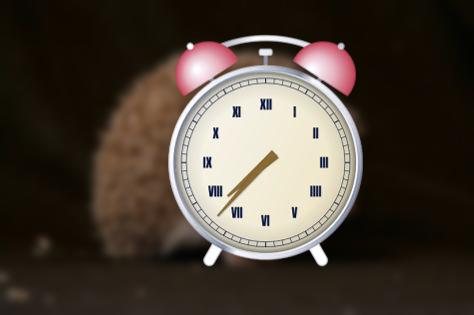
7:37
